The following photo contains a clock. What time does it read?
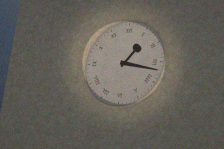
1:17
